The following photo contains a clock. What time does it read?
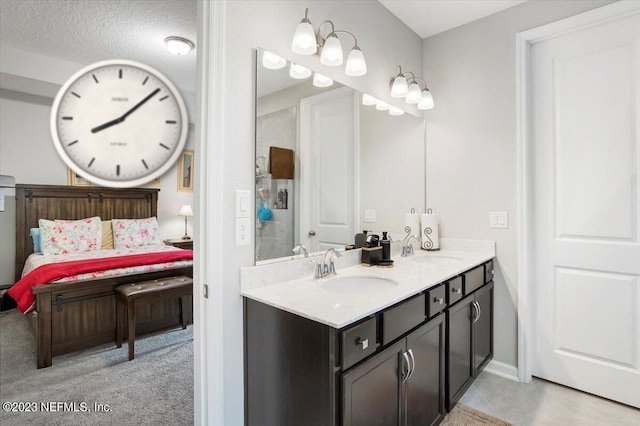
8:08
